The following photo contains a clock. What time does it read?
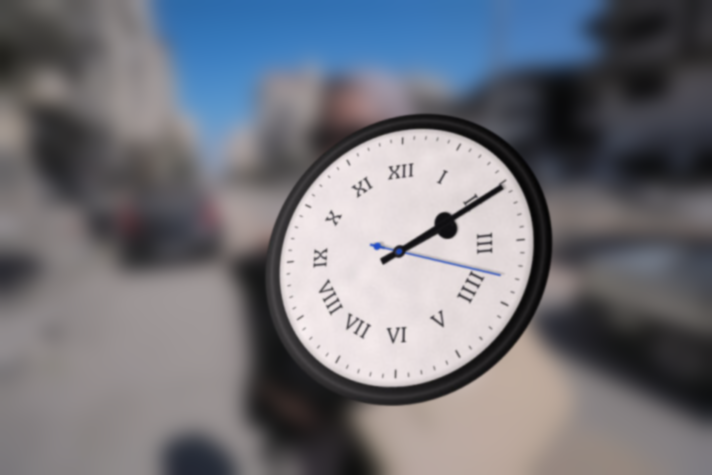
2:10:18
